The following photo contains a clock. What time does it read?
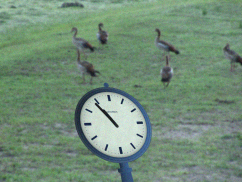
10:54
